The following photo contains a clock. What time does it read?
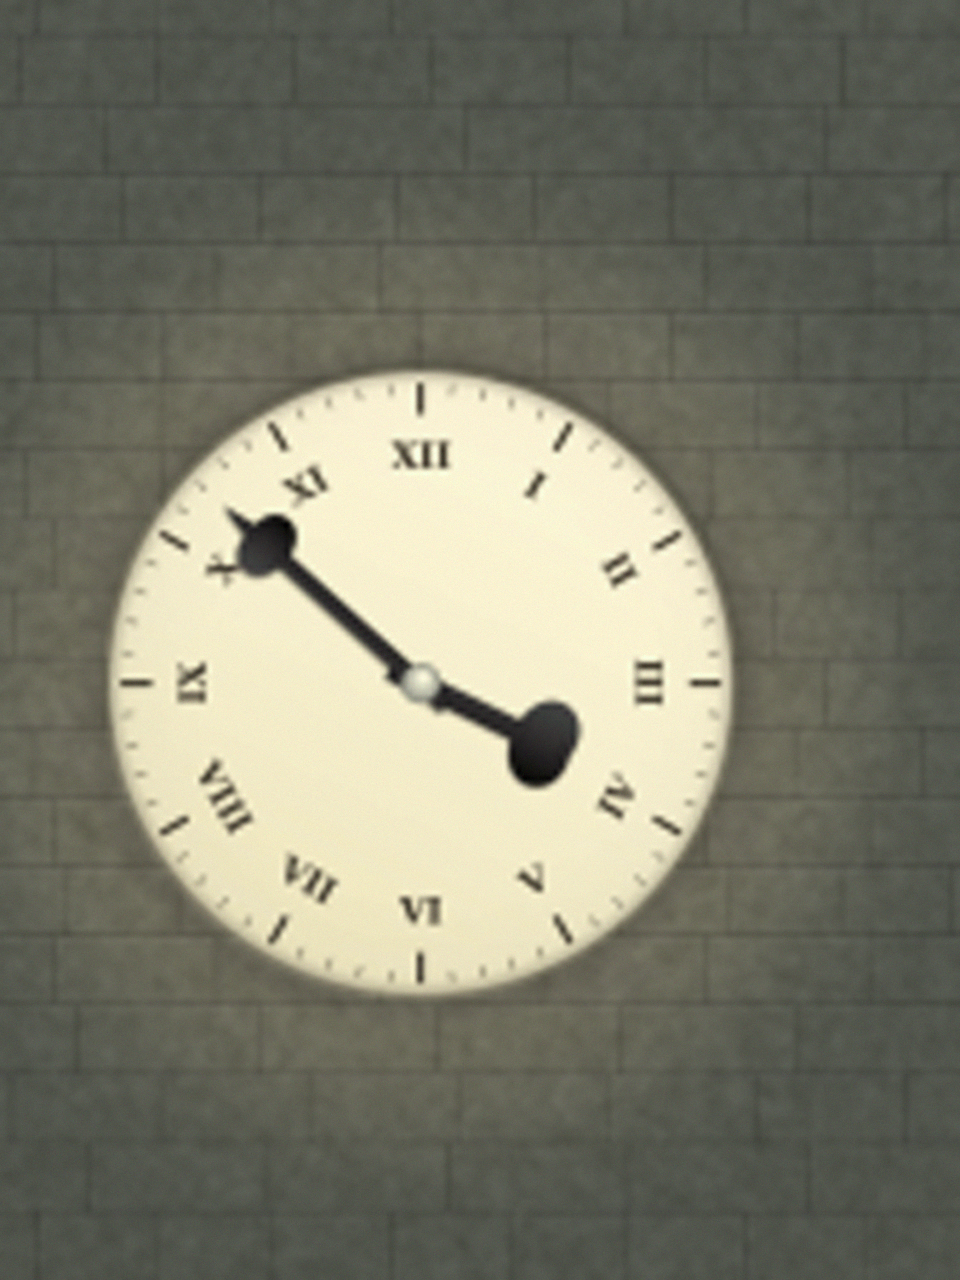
3:52
